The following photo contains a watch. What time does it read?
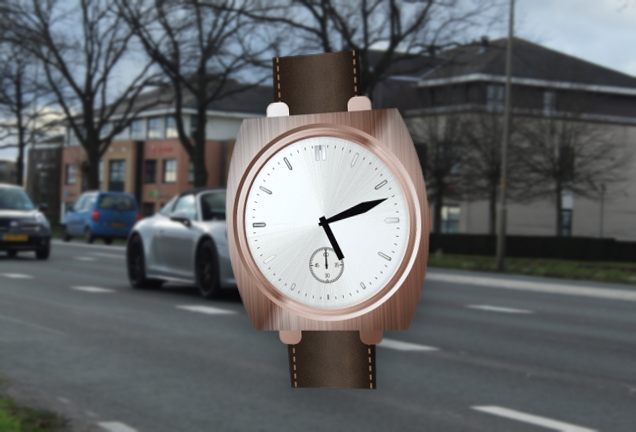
5:12
